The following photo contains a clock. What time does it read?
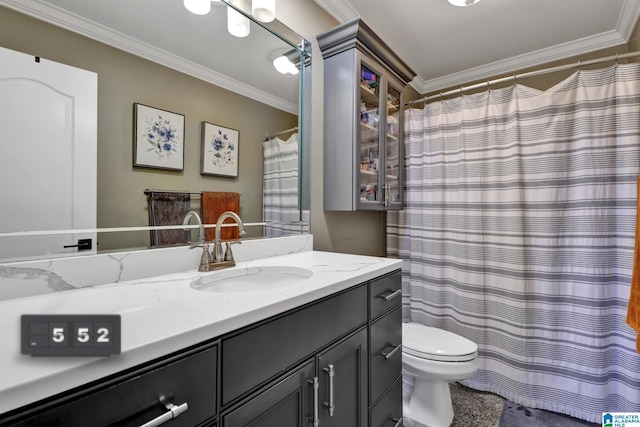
5:52
